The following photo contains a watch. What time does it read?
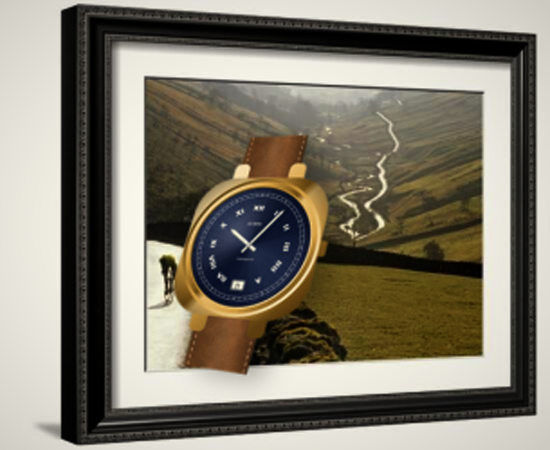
10:06
